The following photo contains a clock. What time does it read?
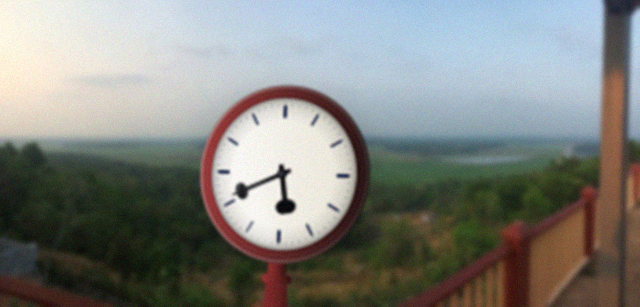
5:41
